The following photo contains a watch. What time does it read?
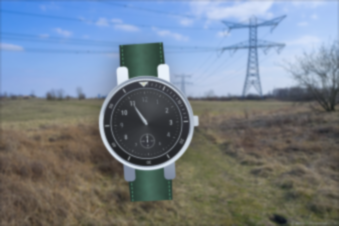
10:55
